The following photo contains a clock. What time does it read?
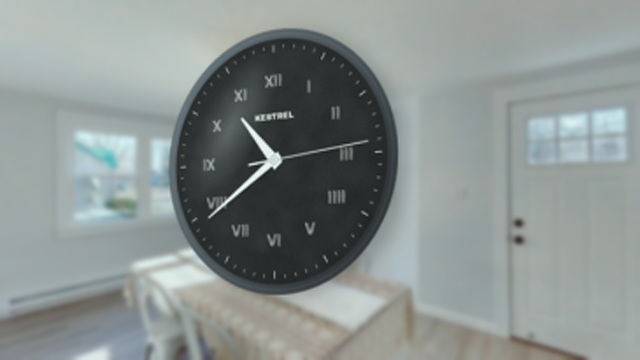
10:39:14
